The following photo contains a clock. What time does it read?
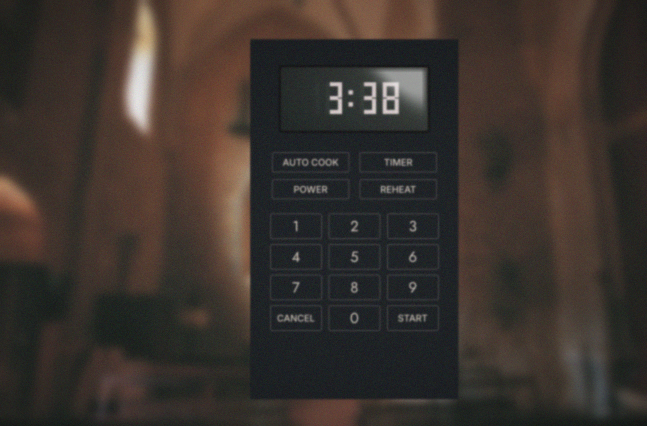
3:38
